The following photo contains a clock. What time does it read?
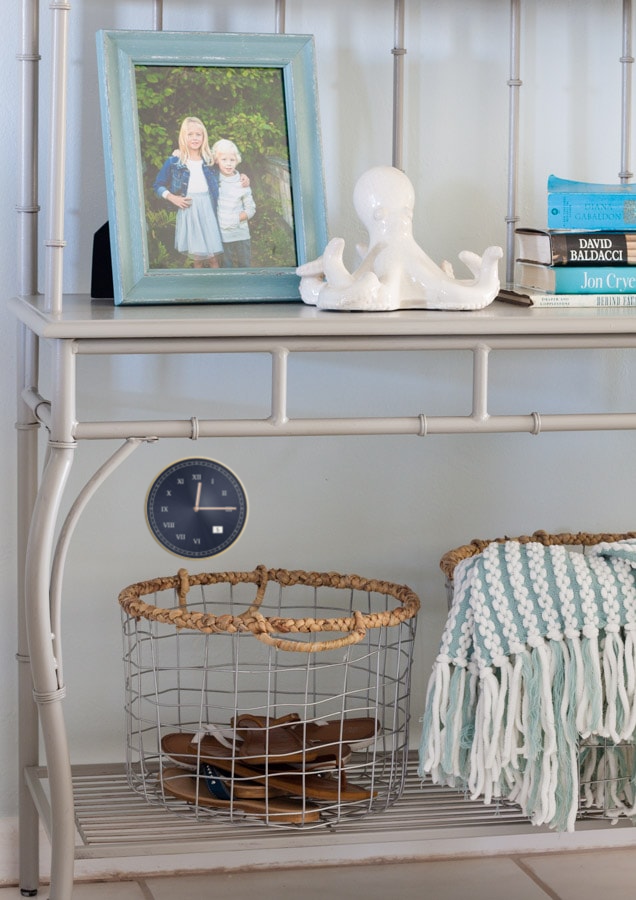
12:15
